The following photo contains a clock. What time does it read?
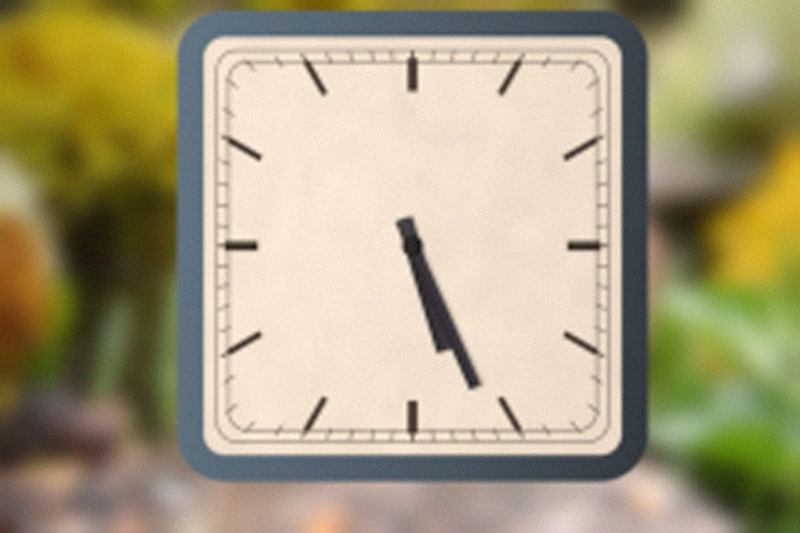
5:26
